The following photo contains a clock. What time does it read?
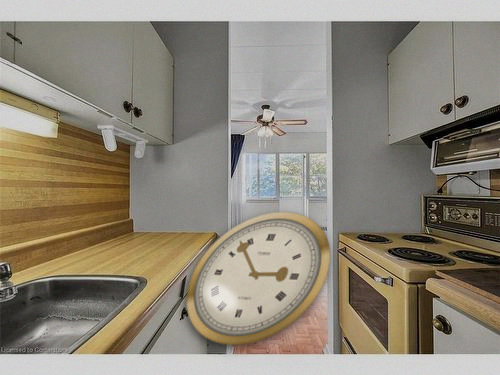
2:53
